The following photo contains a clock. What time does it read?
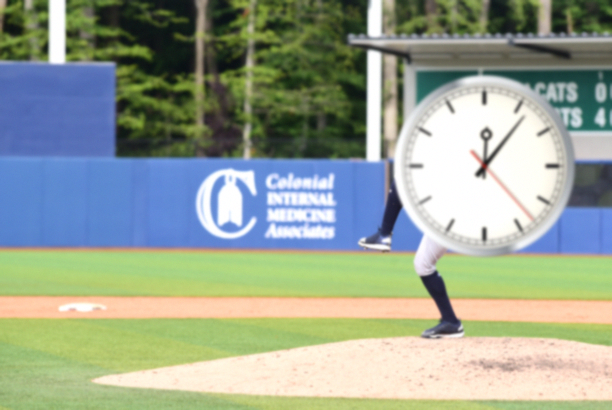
12:06:23
